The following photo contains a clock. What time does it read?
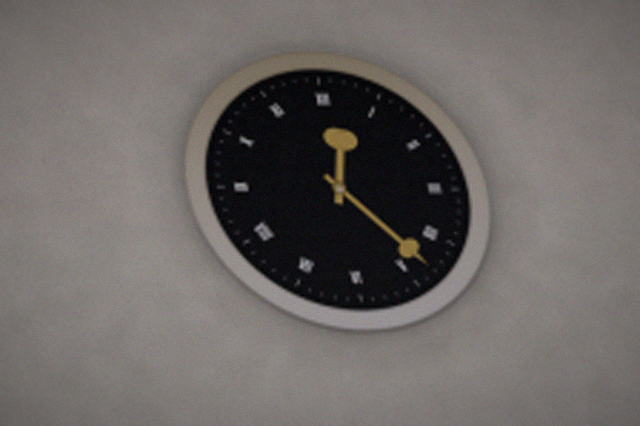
12:23
